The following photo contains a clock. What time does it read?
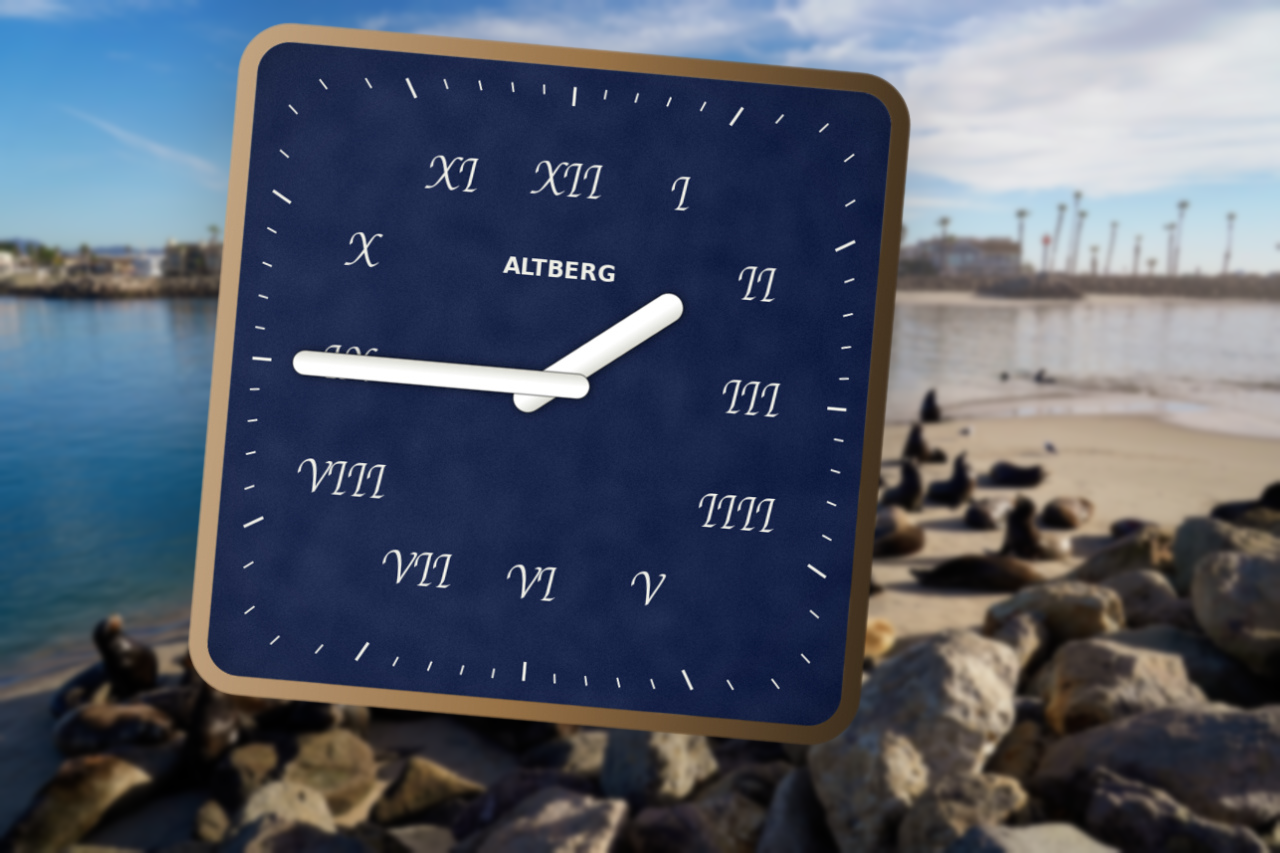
1:45
